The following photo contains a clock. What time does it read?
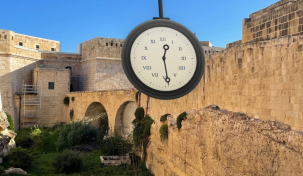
12:29
